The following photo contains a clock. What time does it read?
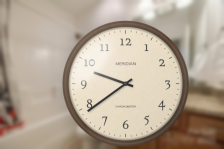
9:39
